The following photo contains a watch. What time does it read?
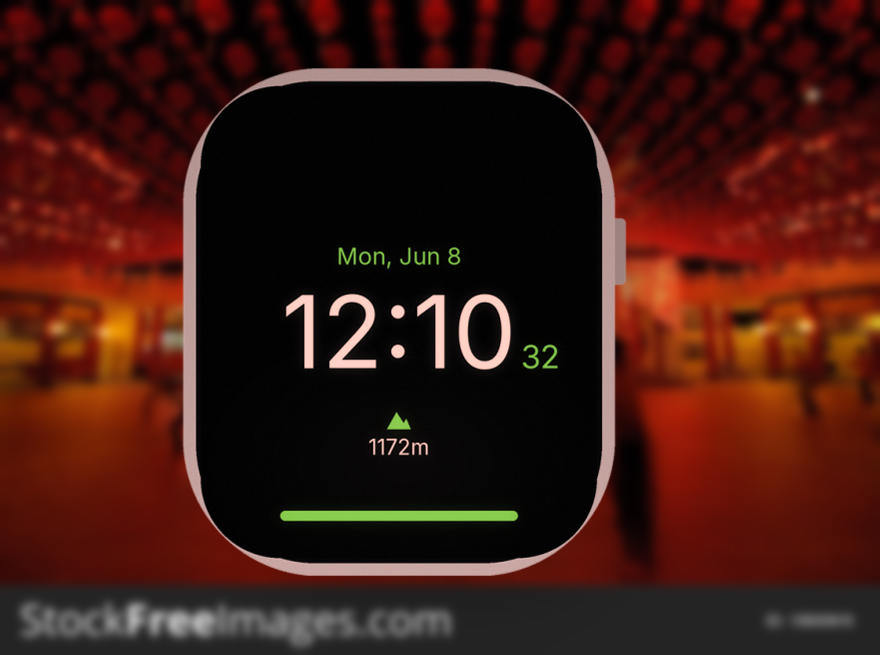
12:10:32
